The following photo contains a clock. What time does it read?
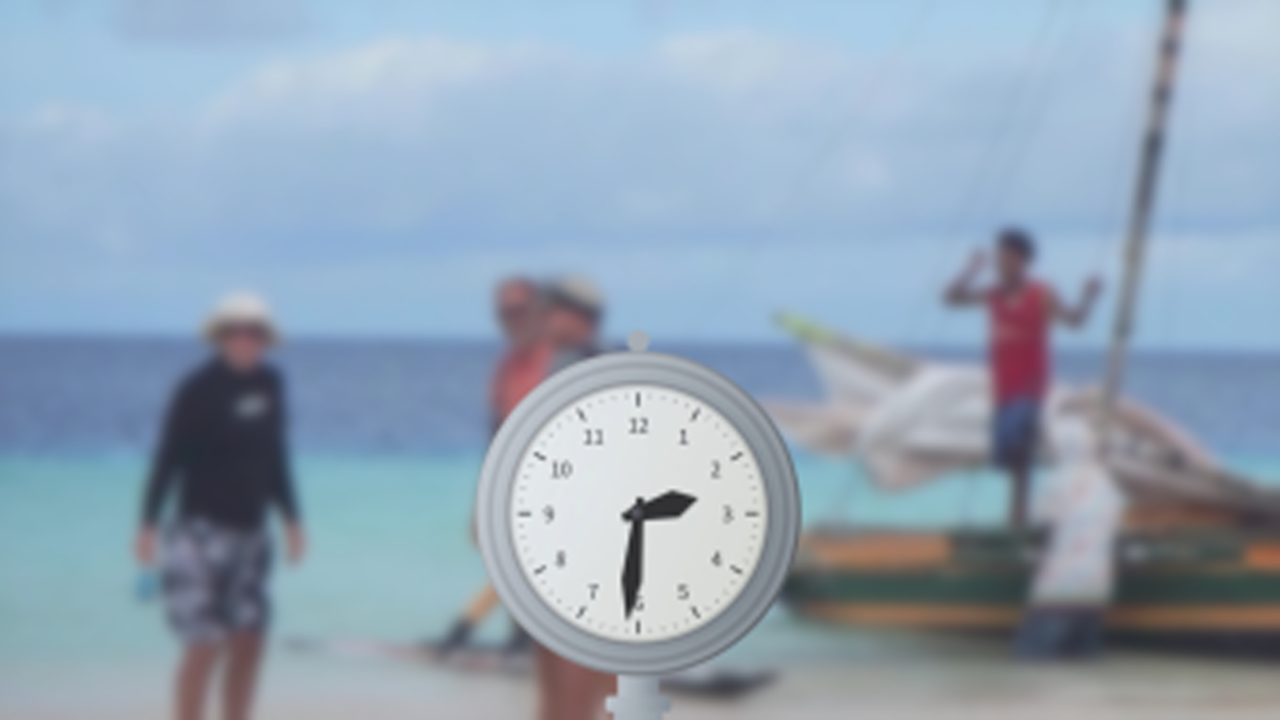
2:31
